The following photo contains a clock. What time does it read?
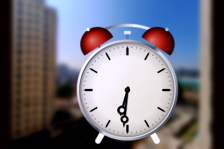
6:31
